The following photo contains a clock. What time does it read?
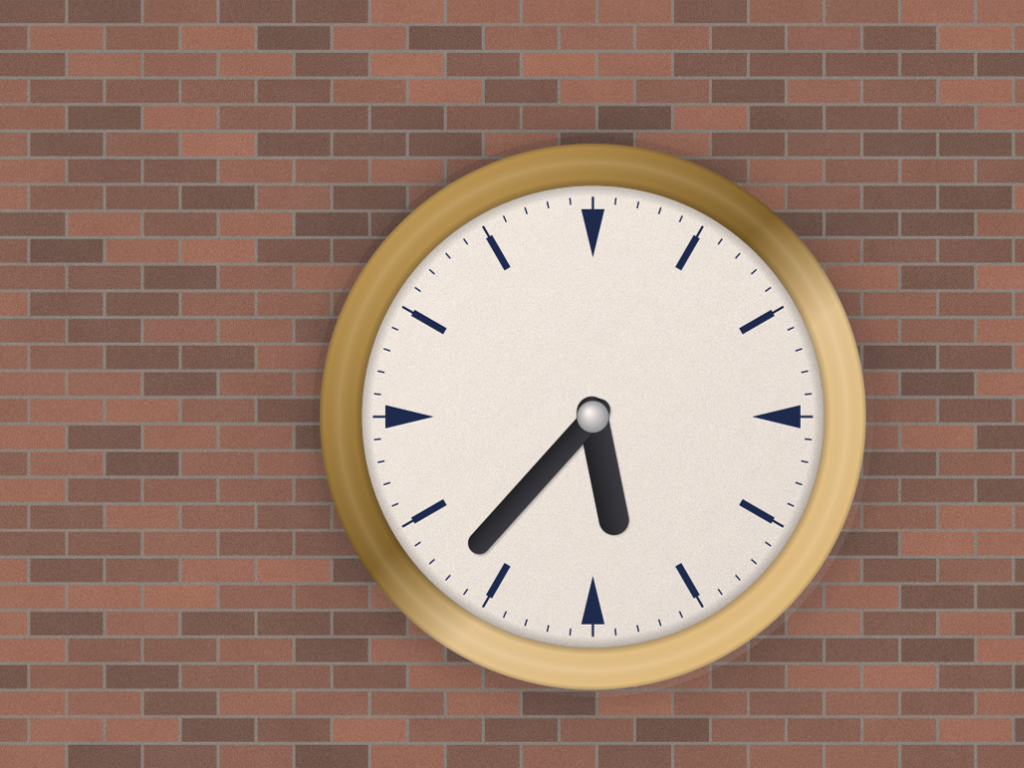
5:37
